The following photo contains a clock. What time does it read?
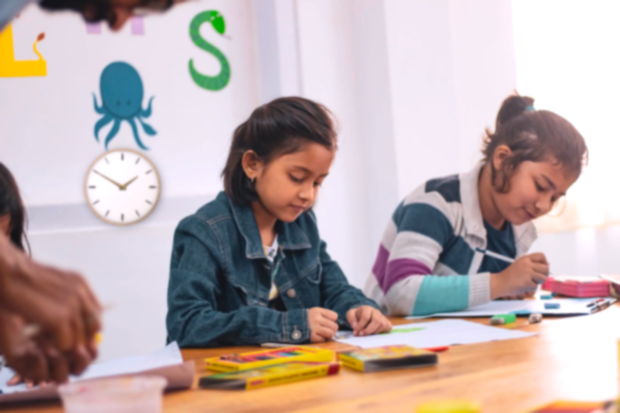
1:50
